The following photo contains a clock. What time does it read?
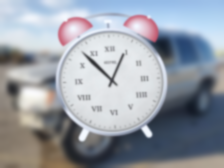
12:53
